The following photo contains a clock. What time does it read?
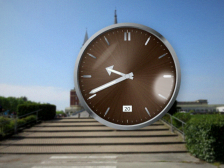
9:41
